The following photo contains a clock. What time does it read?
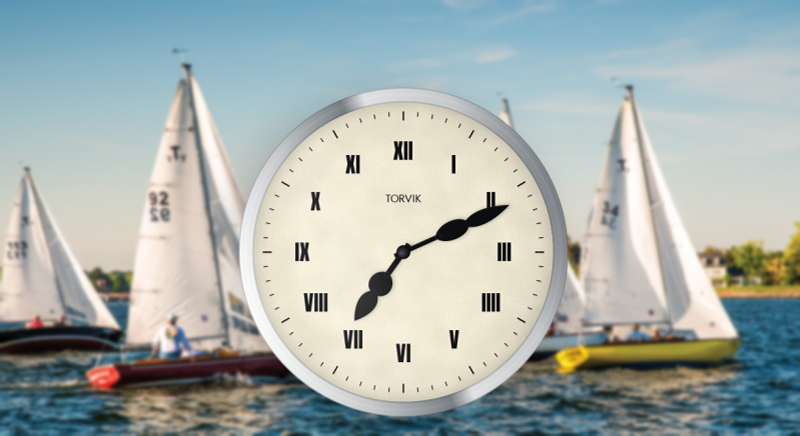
7:11
